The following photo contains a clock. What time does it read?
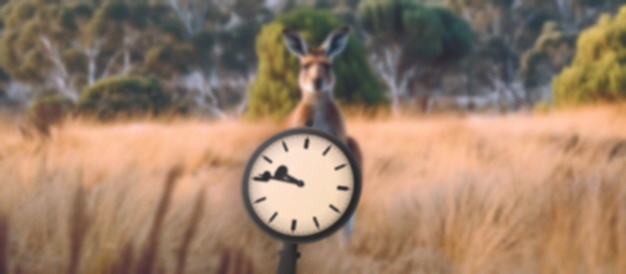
9:46
